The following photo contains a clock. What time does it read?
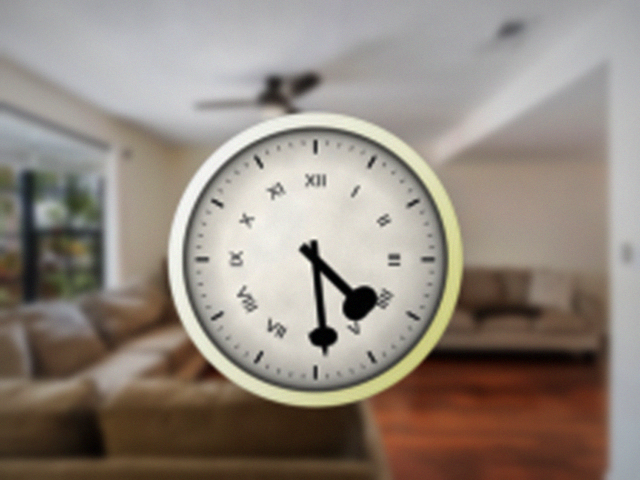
4:29
